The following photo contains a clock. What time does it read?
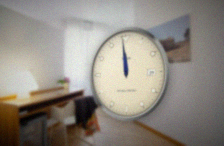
11:59
